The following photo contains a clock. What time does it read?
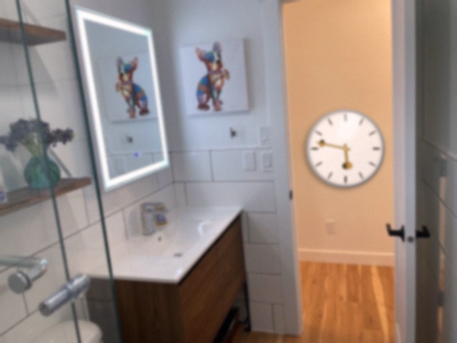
5:47
